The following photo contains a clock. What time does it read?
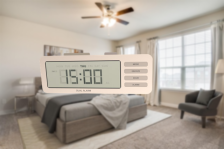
15:00
